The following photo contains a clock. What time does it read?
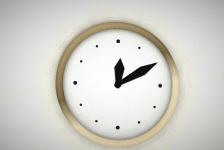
12:10
